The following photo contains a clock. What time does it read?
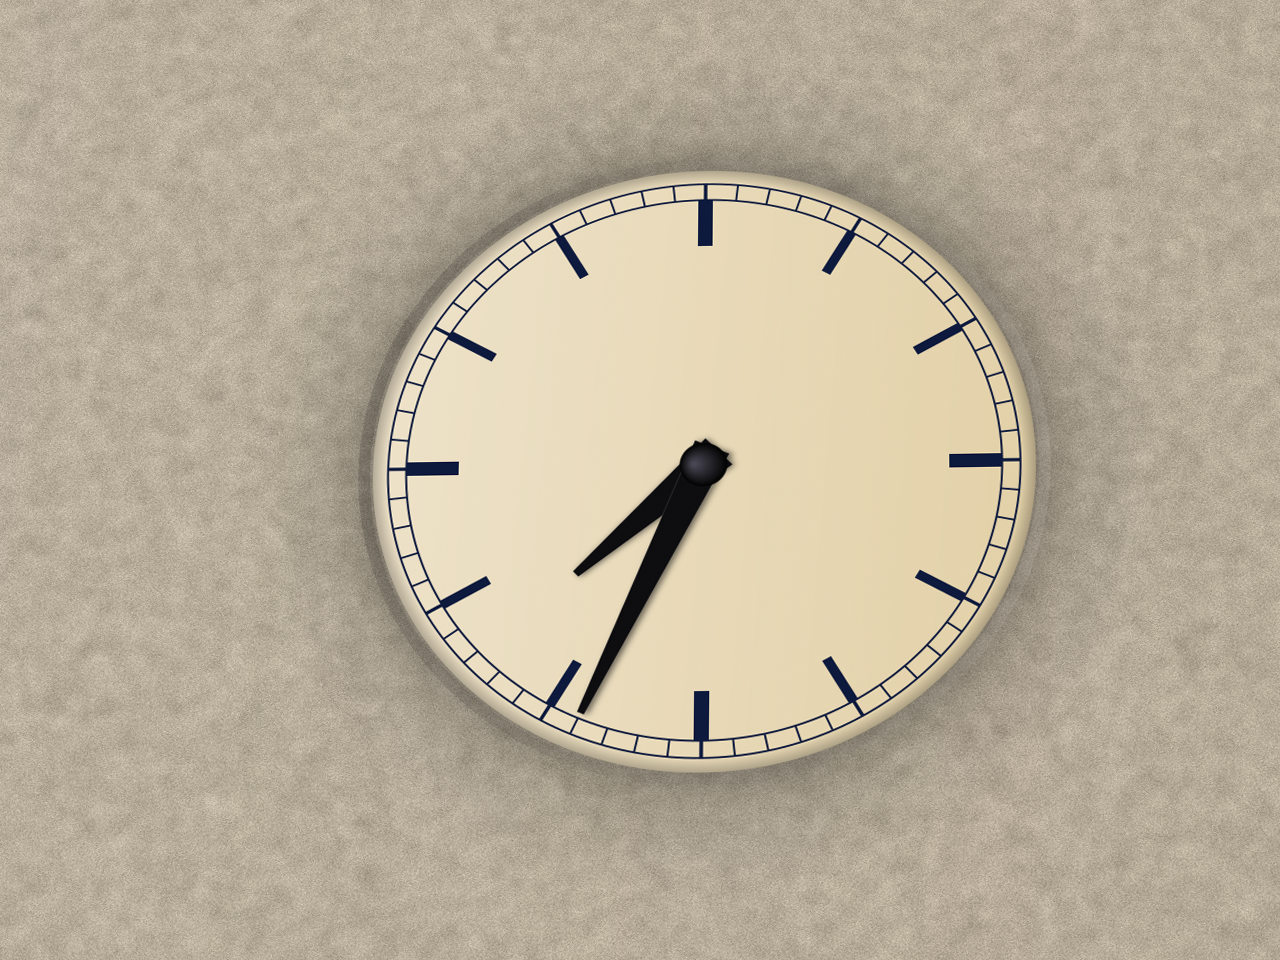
7:34
